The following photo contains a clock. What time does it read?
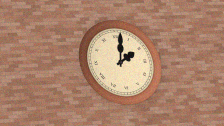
2:02
